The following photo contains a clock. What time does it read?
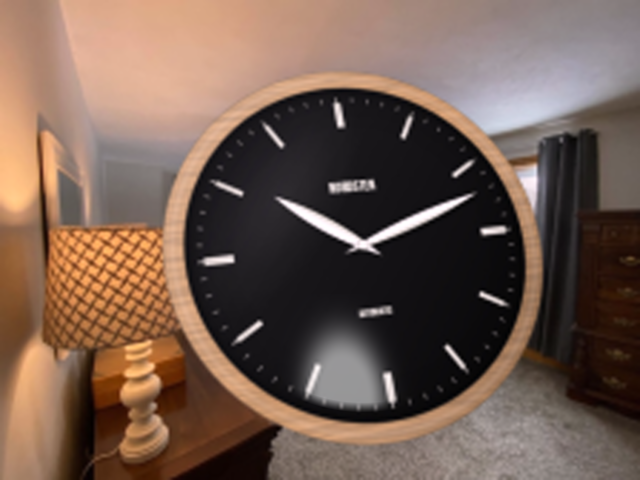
10:12
